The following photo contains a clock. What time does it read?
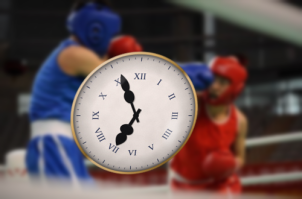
6:56
